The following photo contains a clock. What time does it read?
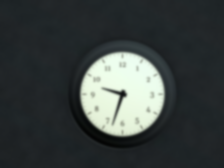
9:33
